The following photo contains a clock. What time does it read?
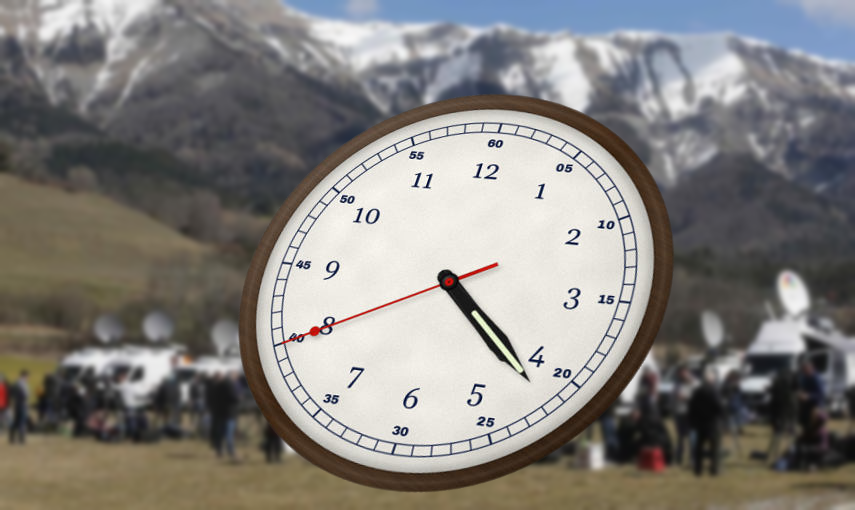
4:21:40
